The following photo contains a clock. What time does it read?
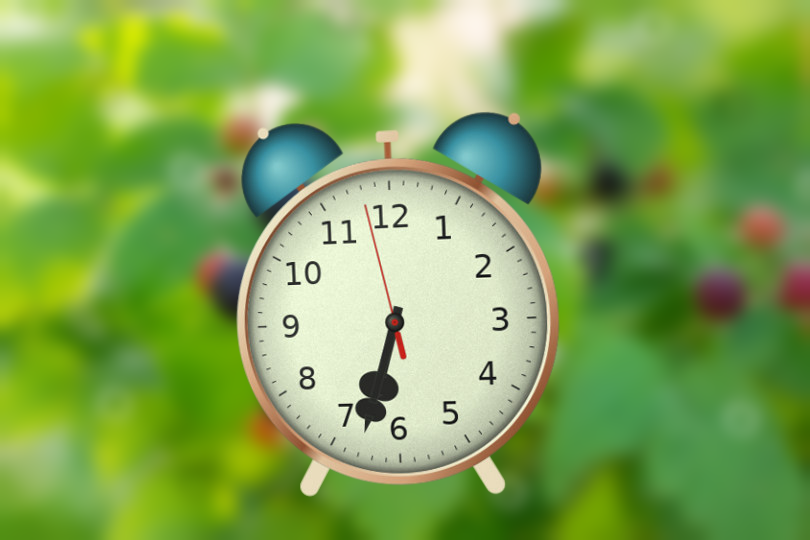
6:32:58
